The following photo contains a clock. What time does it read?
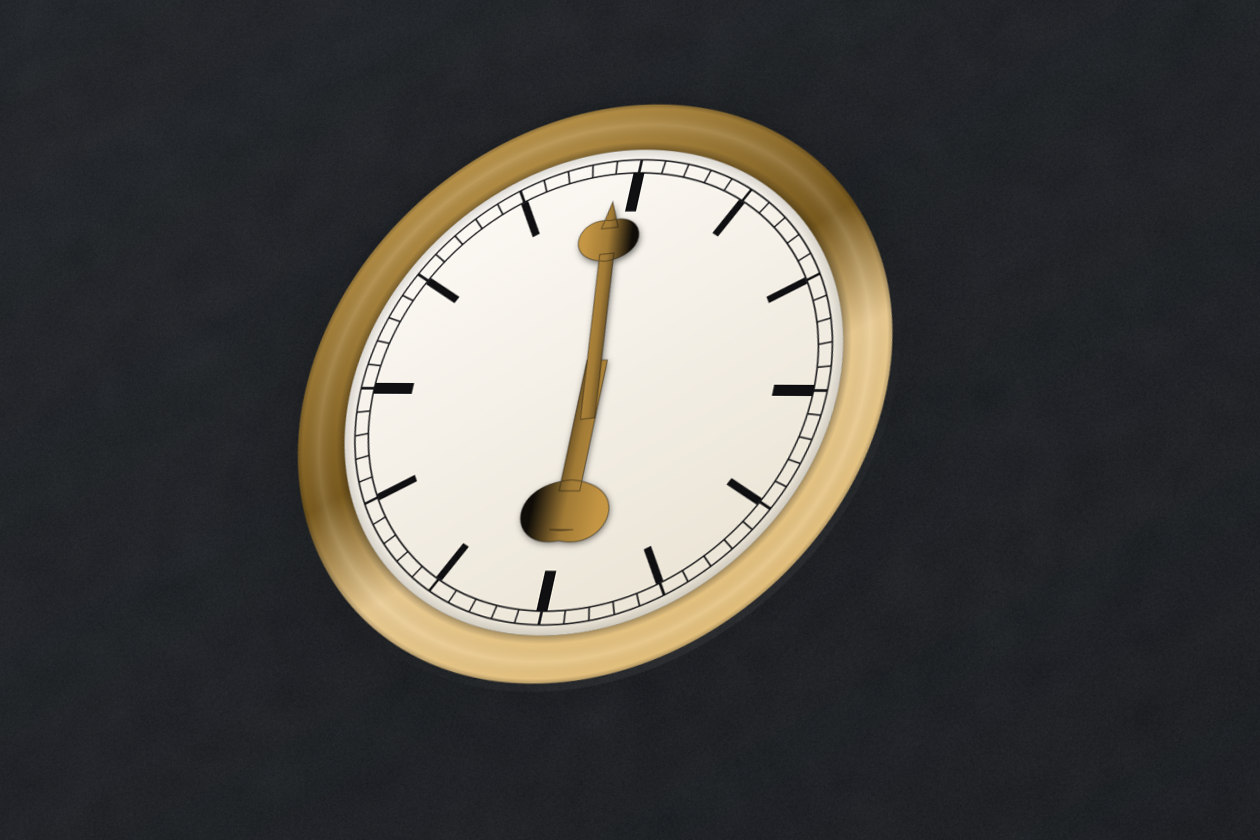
5:59
